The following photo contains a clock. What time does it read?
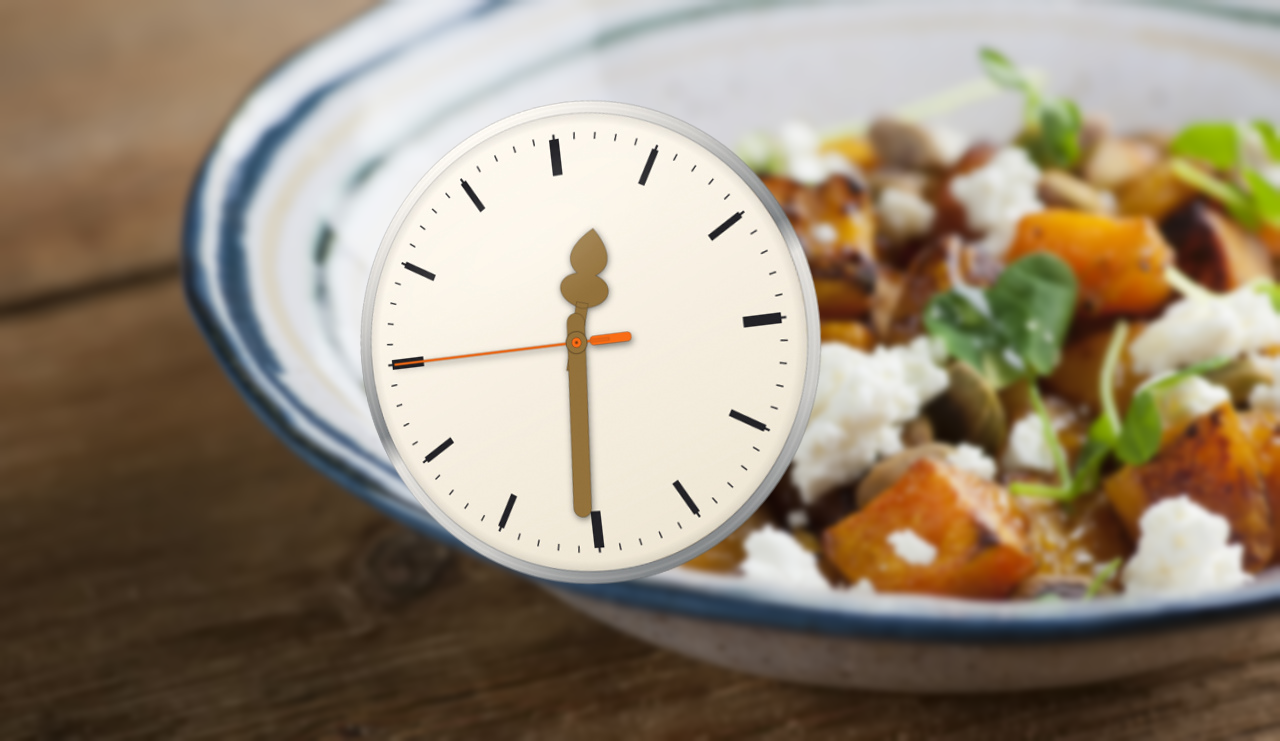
12:30:45
